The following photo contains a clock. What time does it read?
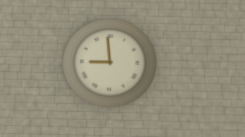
8:59
